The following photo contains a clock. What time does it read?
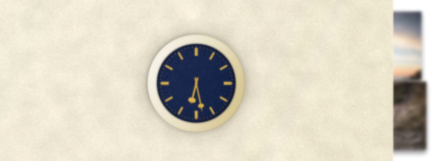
6:28
